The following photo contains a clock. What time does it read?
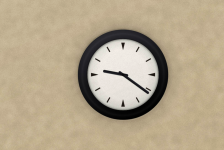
9:21
